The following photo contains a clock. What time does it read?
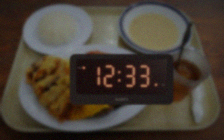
12:33
